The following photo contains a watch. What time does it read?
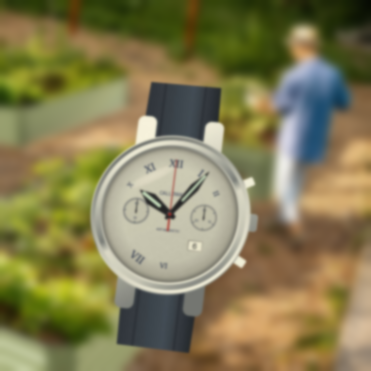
10:06
